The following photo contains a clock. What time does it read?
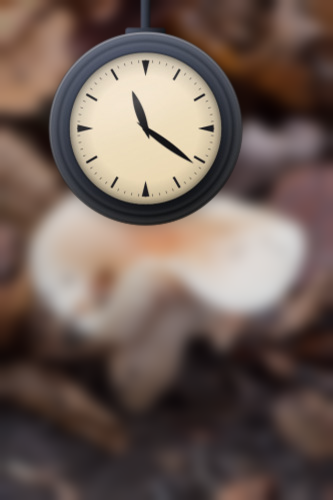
11:21
